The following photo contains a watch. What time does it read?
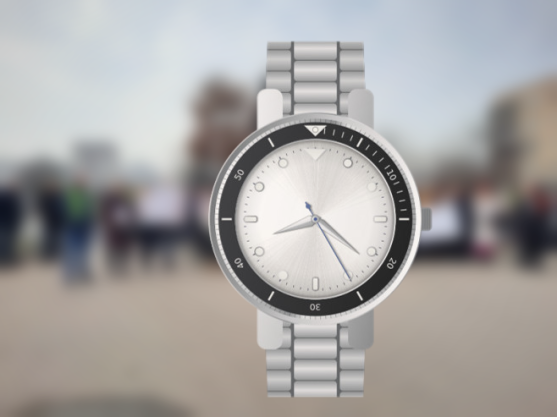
8:21:25
